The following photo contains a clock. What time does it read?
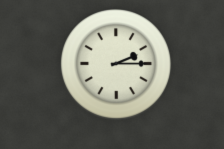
2:15
